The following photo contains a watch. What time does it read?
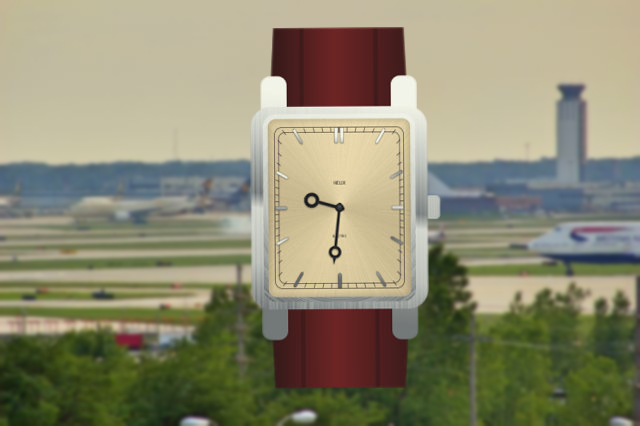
9:31
